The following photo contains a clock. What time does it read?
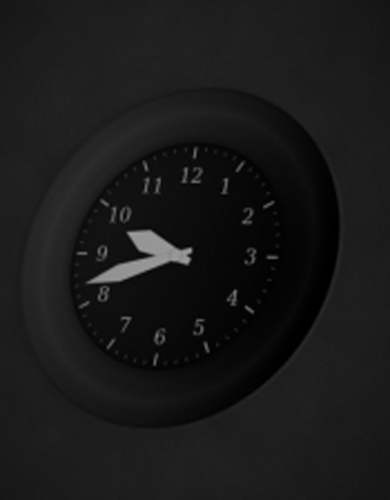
9:42
